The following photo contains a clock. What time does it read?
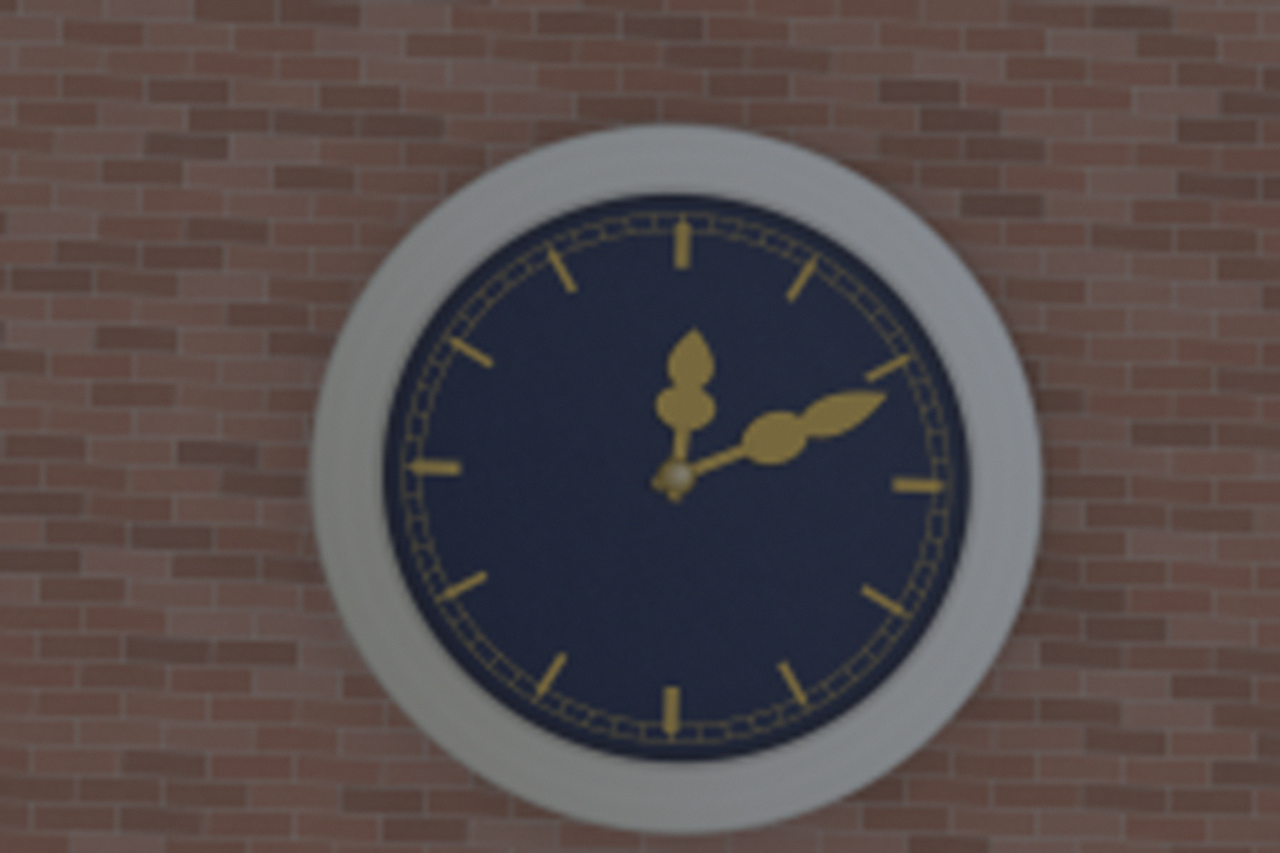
12:11
